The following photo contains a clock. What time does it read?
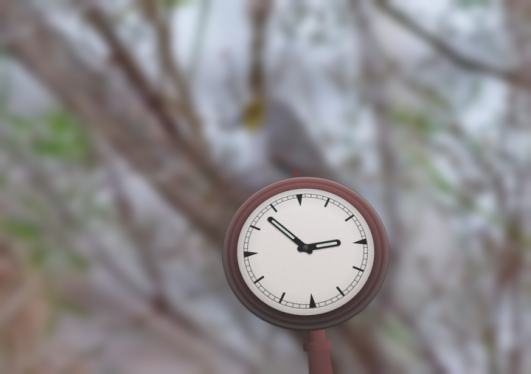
2:53
